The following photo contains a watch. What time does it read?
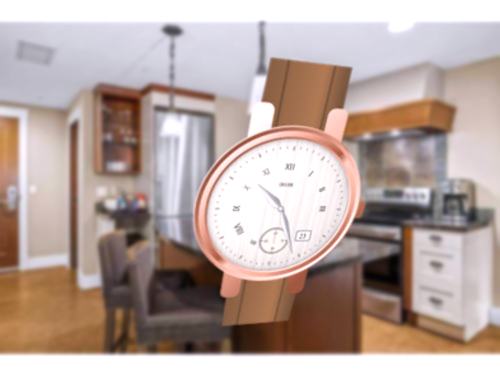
10:26
